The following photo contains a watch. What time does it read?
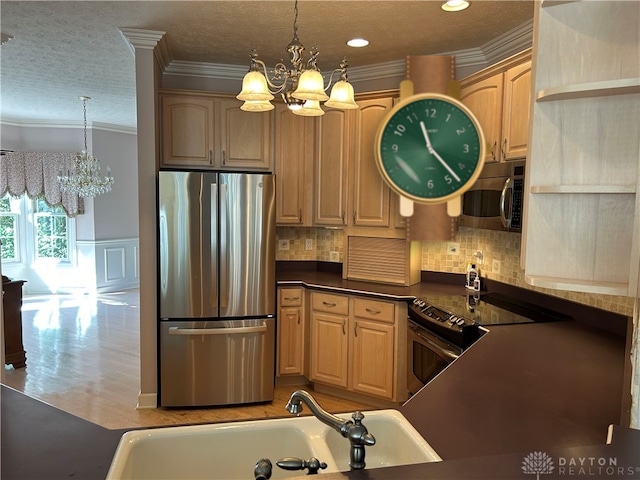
11:23
